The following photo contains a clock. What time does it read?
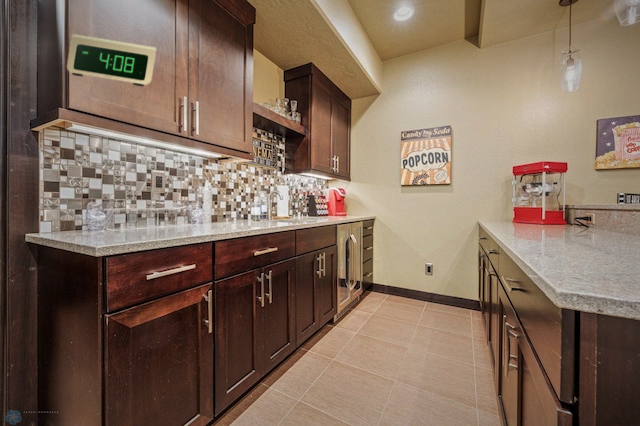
4:08
